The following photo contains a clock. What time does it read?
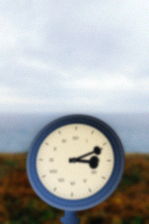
3:11
